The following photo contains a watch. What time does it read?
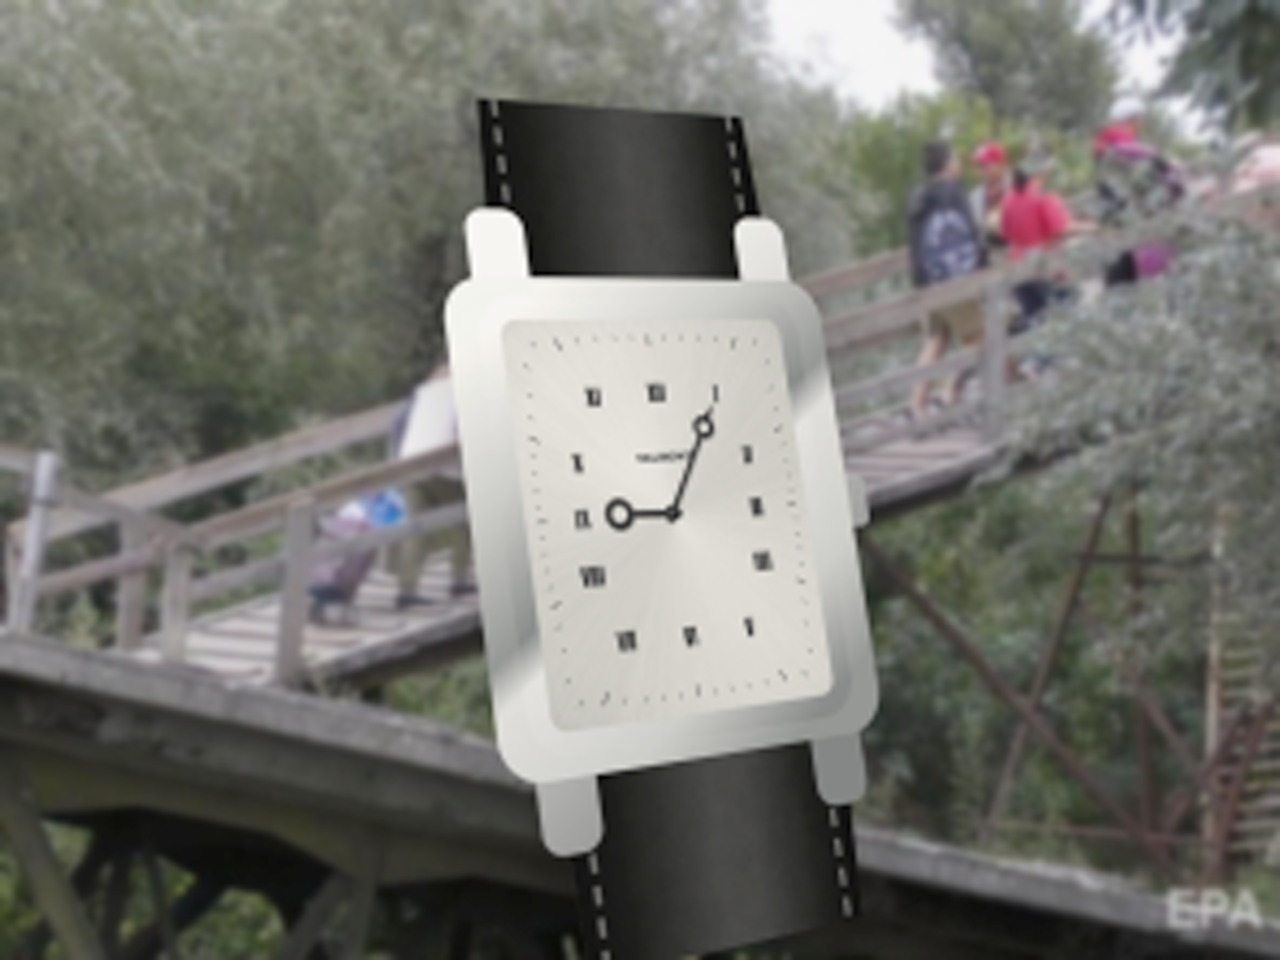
9:05
